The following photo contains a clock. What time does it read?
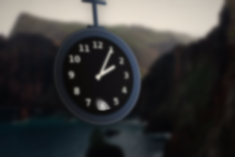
2:05
